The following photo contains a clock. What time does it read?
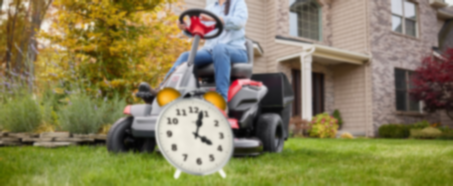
4:03
